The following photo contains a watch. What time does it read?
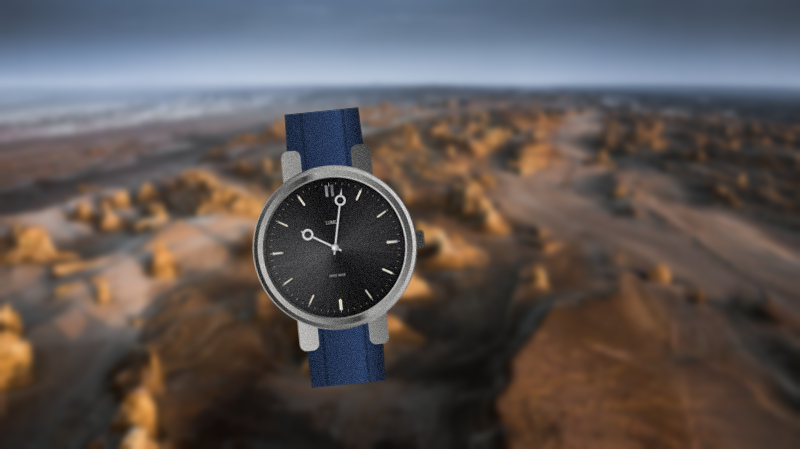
10:02
